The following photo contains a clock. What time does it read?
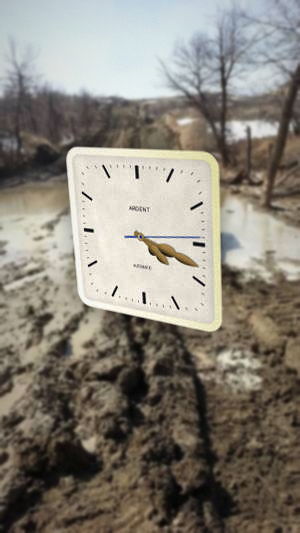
4:18:14
